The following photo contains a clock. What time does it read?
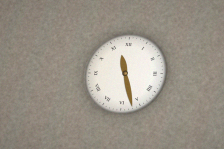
11:27
